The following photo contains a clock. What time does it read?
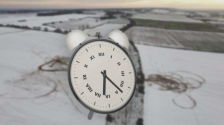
6:23
